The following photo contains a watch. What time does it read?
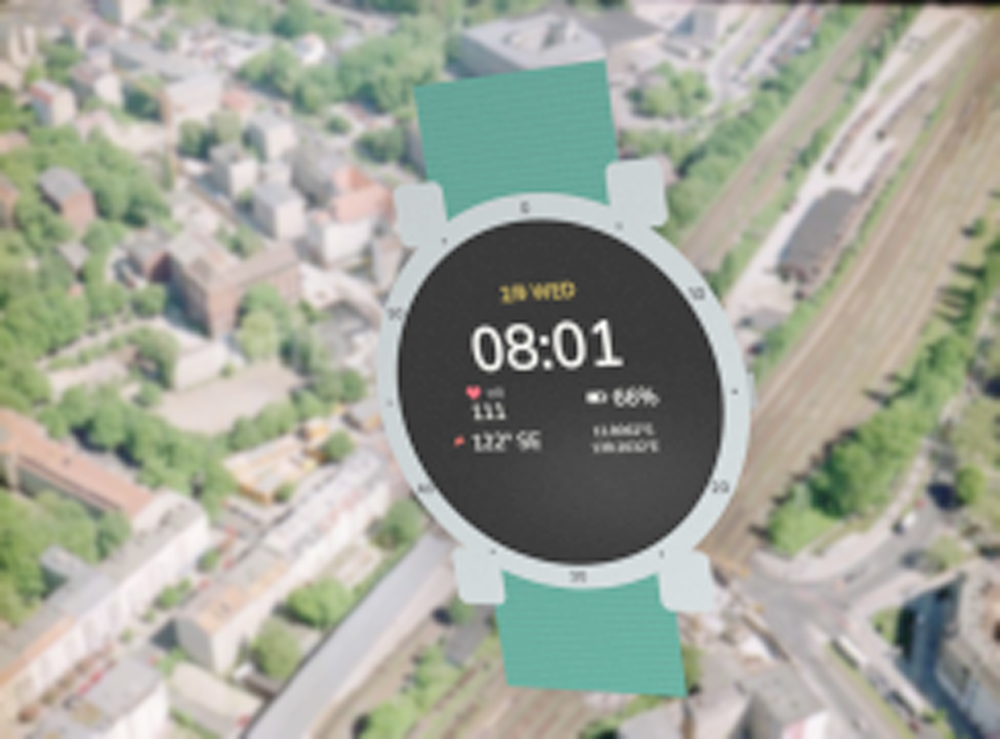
8:01
